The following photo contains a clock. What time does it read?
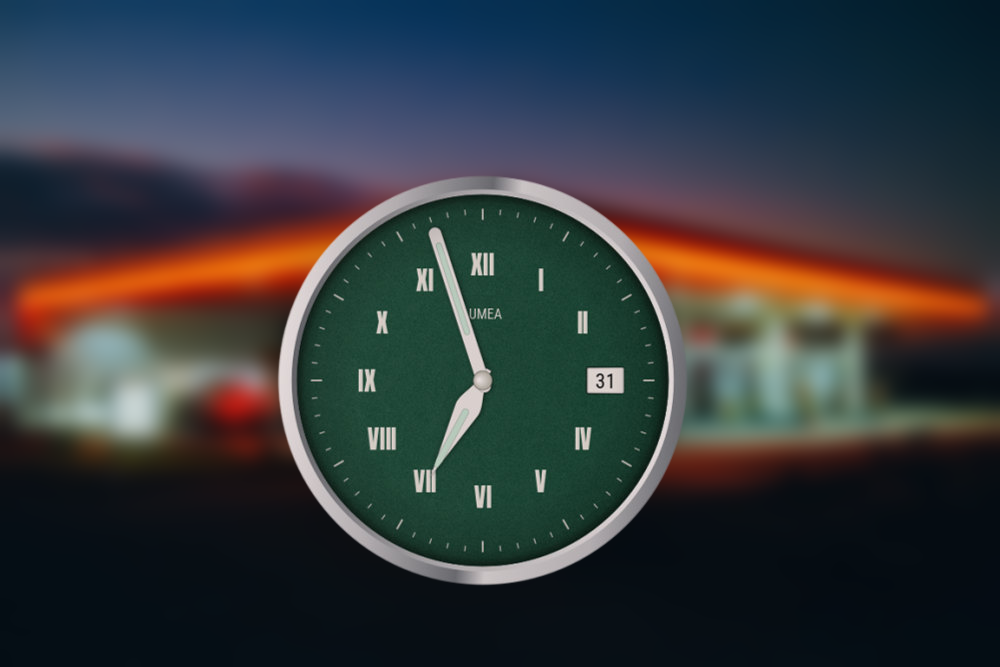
6:57
